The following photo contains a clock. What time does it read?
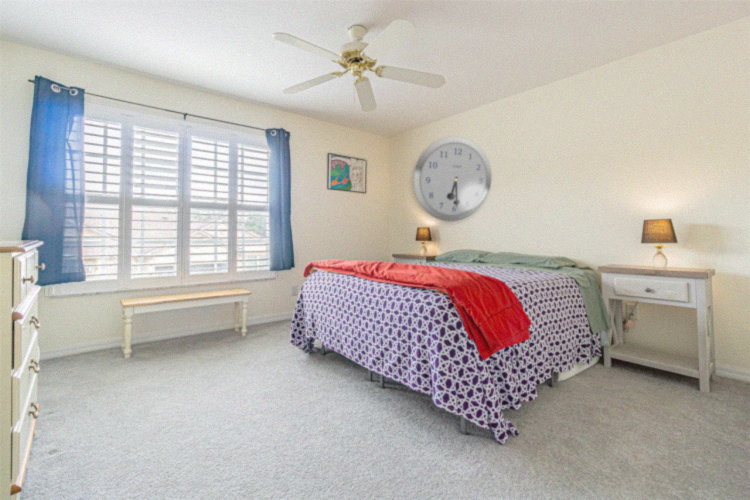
6:29
